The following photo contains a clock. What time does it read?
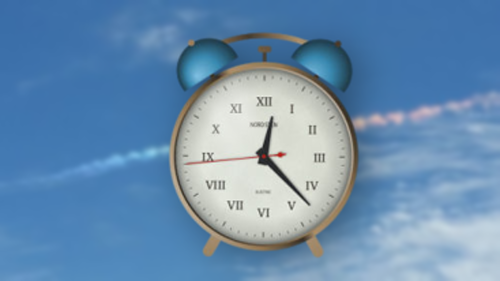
12:22:44
